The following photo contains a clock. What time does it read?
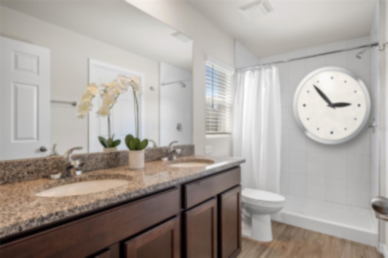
2:53
